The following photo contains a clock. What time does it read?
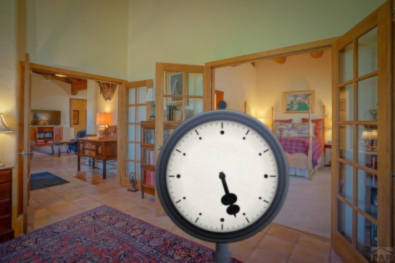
5:27
